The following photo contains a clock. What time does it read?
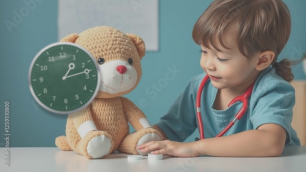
1:13
